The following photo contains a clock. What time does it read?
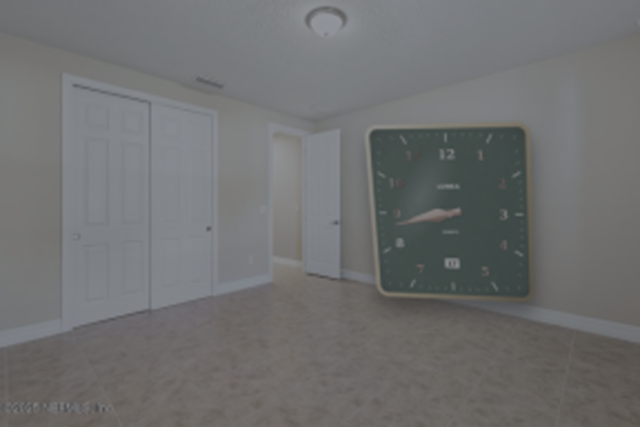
8:43
